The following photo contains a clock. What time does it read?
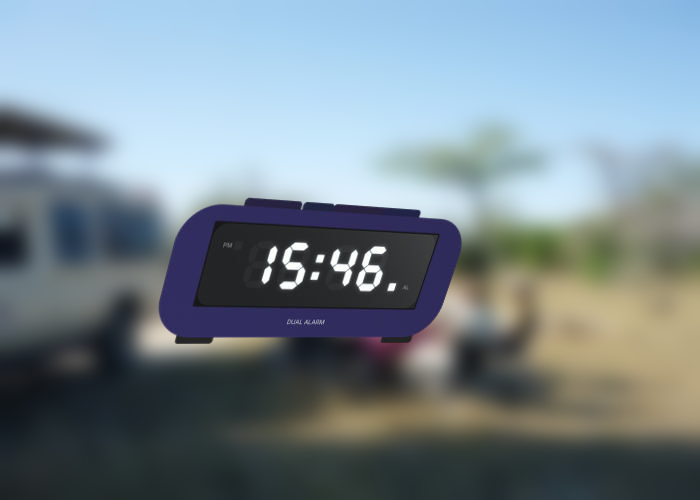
15:46
